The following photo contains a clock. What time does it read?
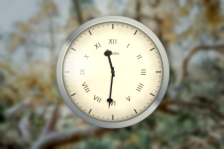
11:31
